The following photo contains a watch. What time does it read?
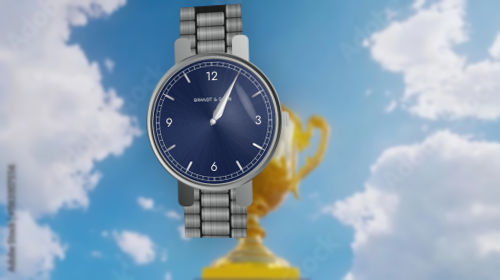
1:05
